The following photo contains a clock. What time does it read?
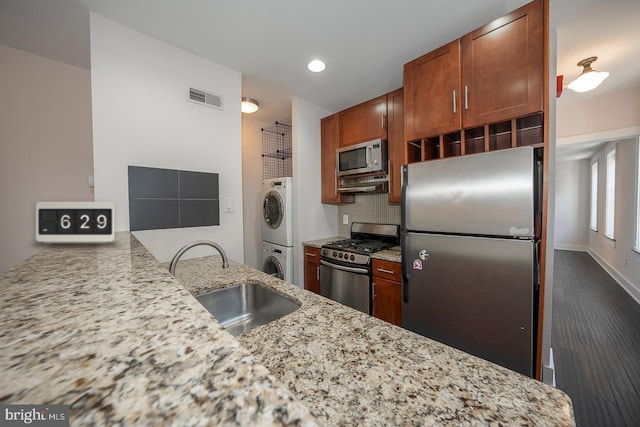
6:29
